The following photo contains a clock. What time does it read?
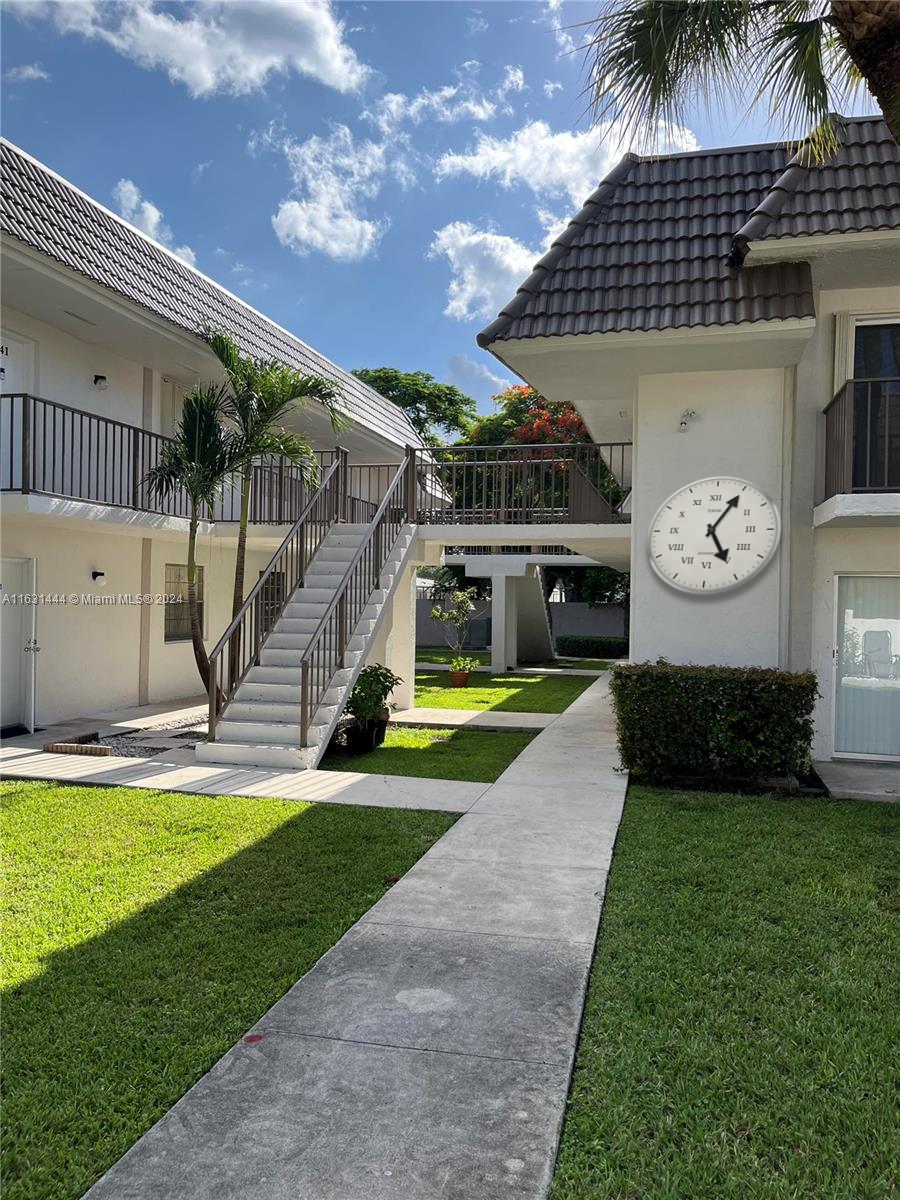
5:05
